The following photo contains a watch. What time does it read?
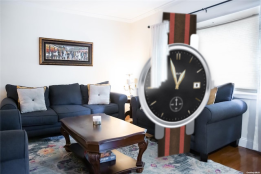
12:57
